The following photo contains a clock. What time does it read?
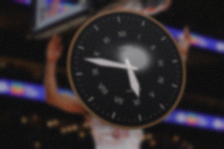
5:48
